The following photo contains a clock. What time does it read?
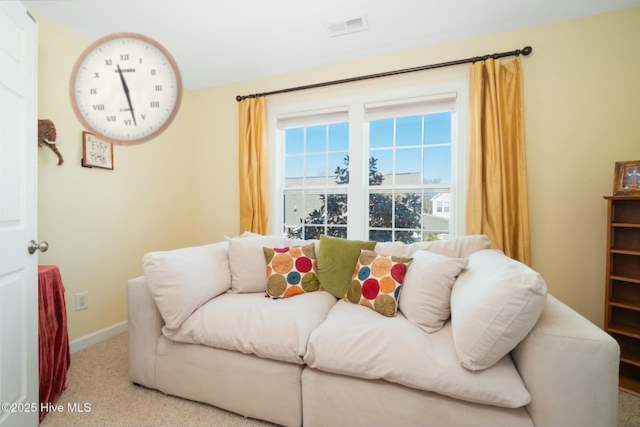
11:28
